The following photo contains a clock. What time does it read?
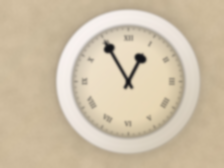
12:55
